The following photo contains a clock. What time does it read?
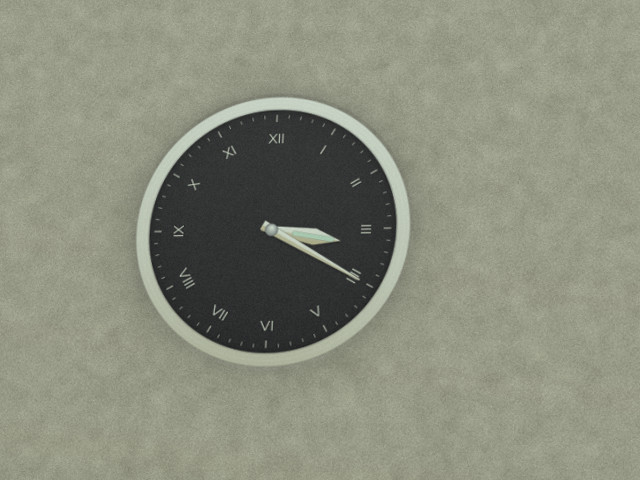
3:20
